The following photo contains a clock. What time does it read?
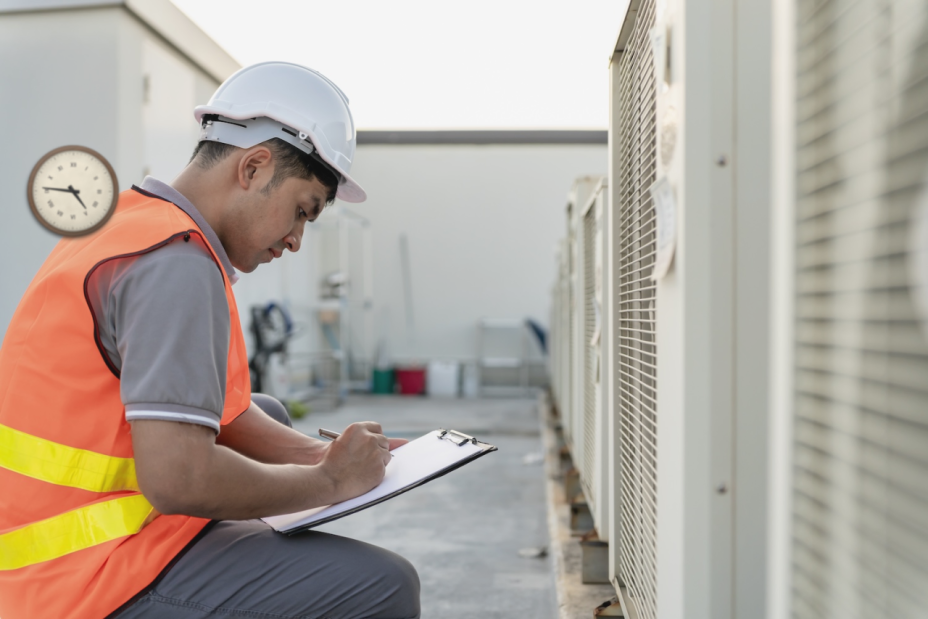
4:46
